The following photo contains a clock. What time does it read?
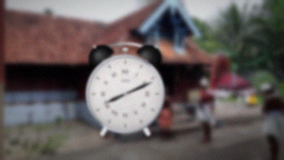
8:11
